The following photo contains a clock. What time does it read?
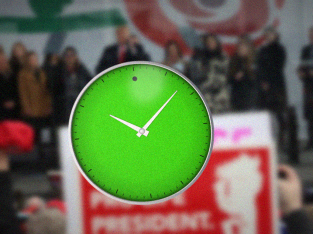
10:08
